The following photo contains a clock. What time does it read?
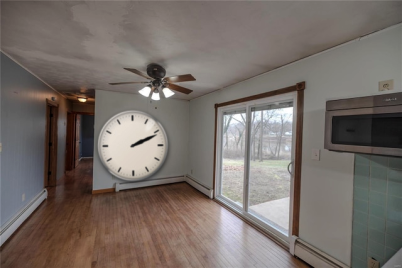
2:11
